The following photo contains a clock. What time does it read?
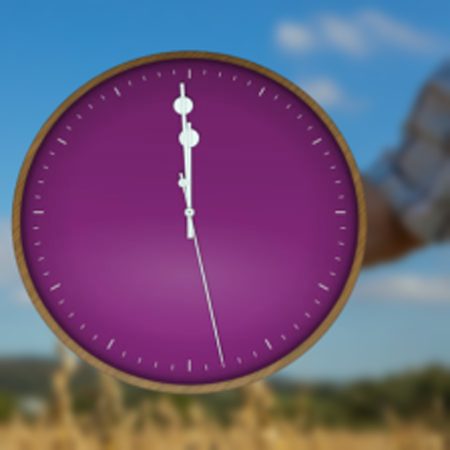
11:59:28
